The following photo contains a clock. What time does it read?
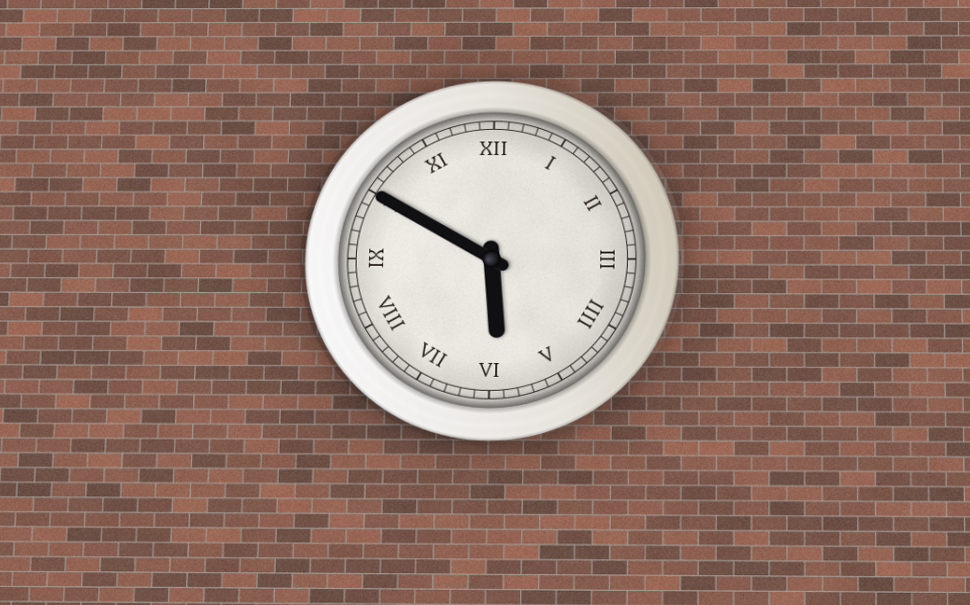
5:50
